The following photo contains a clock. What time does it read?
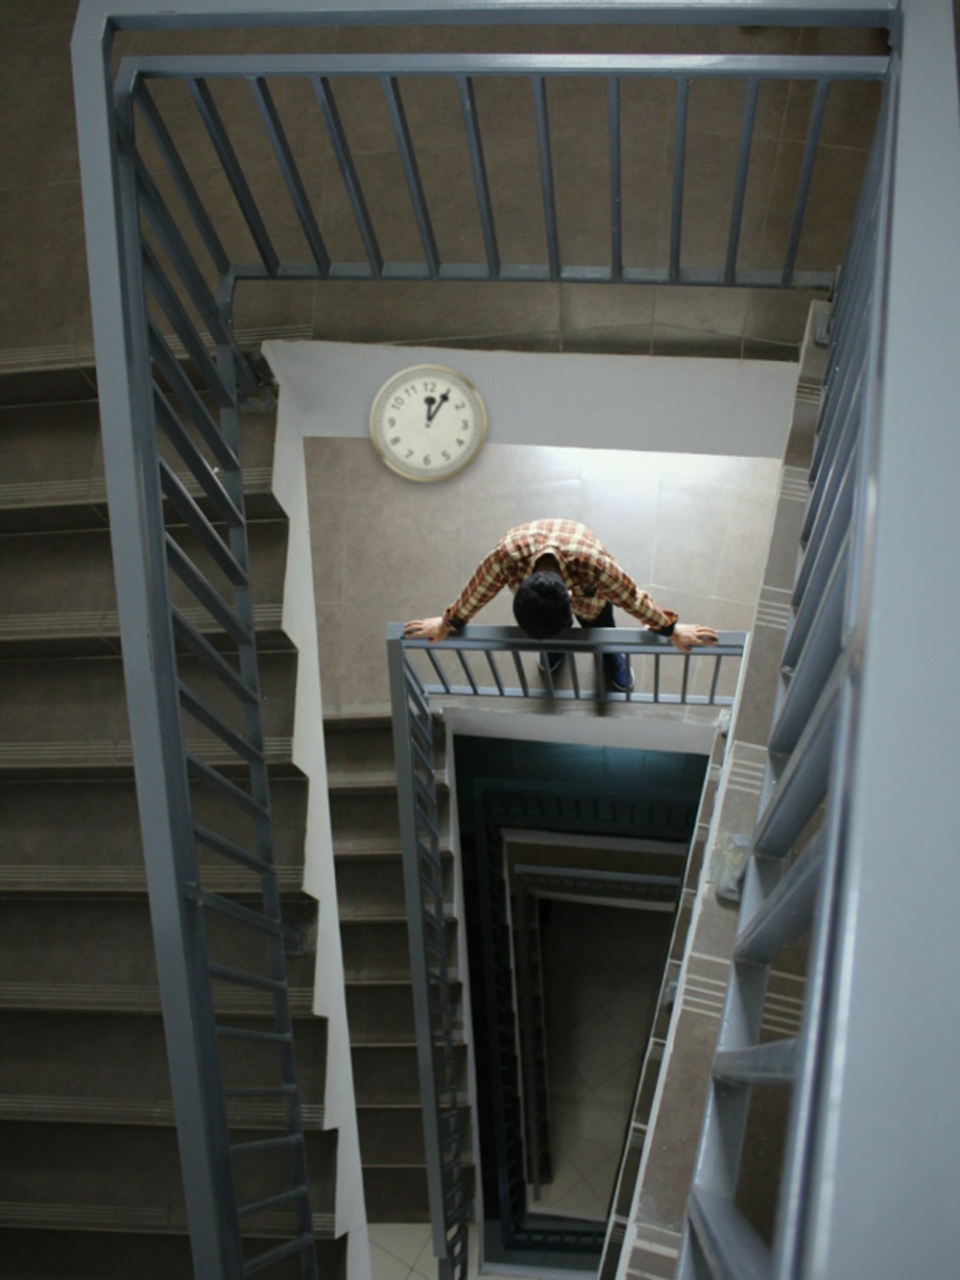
12:05
